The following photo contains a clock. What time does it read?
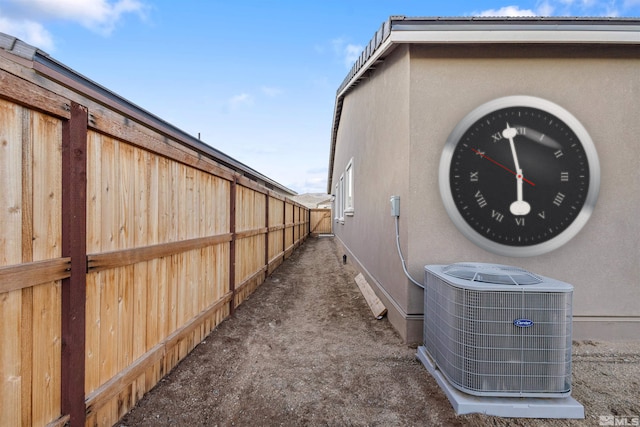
5:57:50
